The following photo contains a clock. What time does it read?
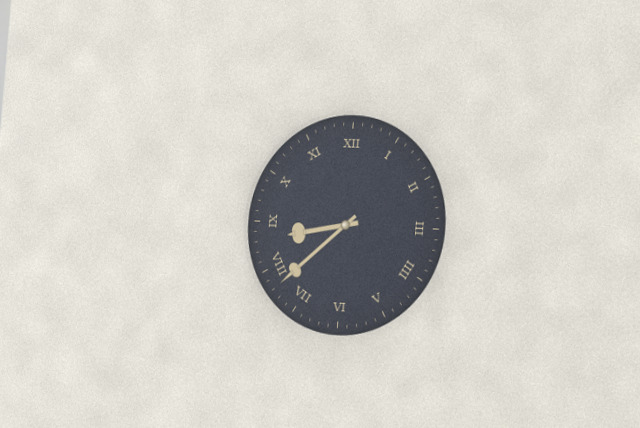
8:38
